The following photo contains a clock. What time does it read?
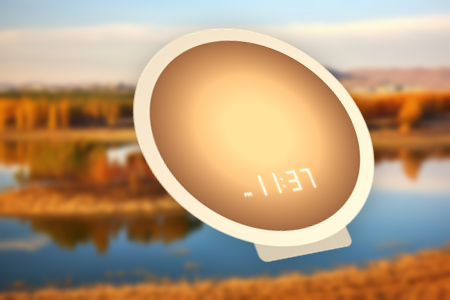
11:37
